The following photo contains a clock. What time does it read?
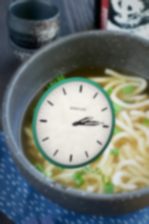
2:14
